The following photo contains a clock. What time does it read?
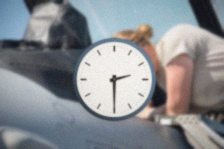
2:30
